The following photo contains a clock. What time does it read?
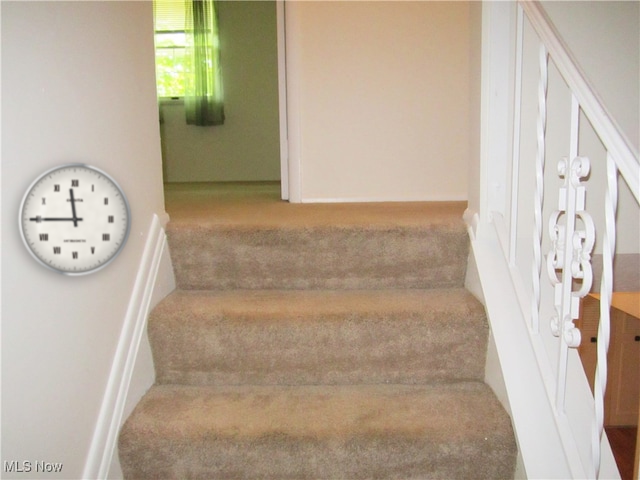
11:45
